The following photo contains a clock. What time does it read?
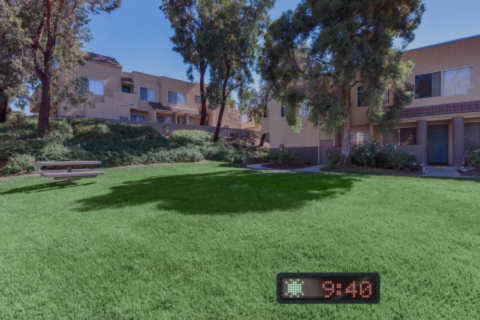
9:40
